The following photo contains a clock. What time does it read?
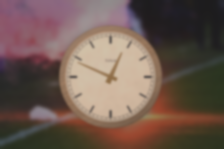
12:49
